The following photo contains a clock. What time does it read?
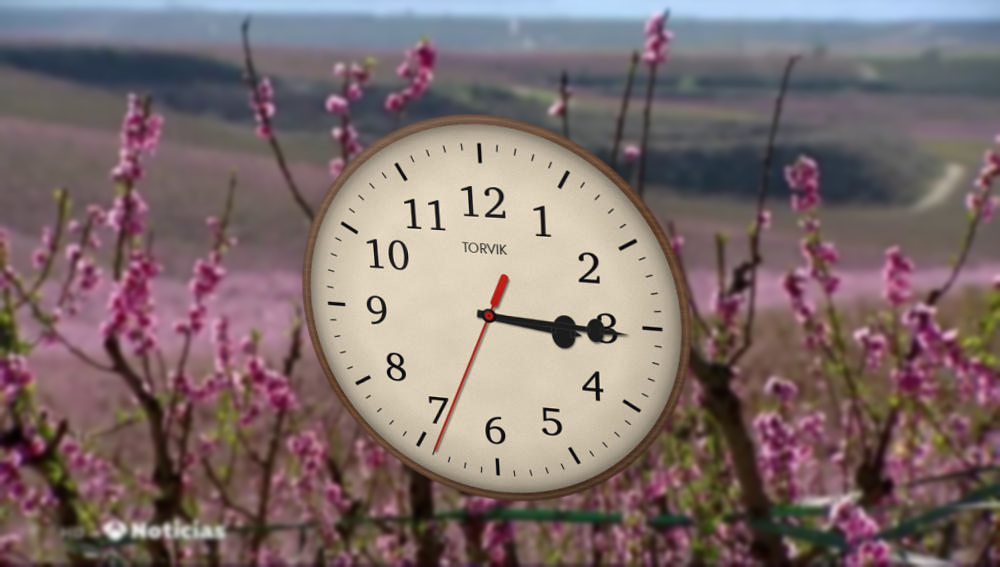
3:15:34
